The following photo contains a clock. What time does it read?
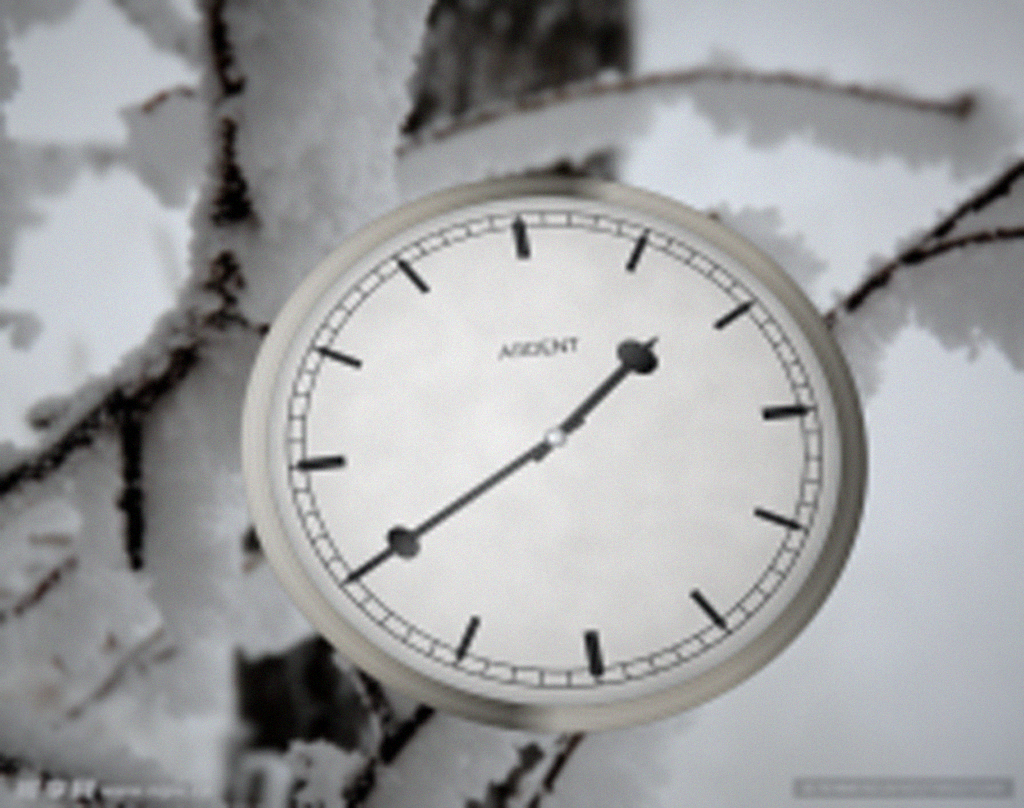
1:40
